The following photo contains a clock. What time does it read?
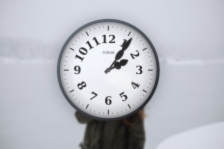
2:06
